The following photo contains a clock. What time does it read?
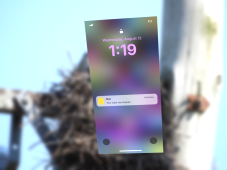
1:19
